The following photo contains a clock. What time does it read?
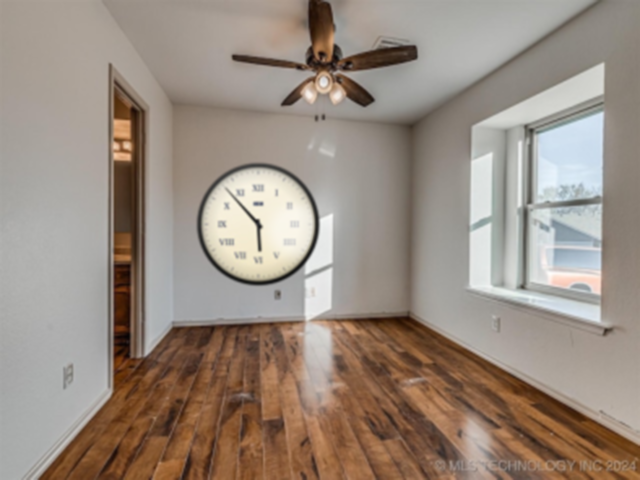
5:53
